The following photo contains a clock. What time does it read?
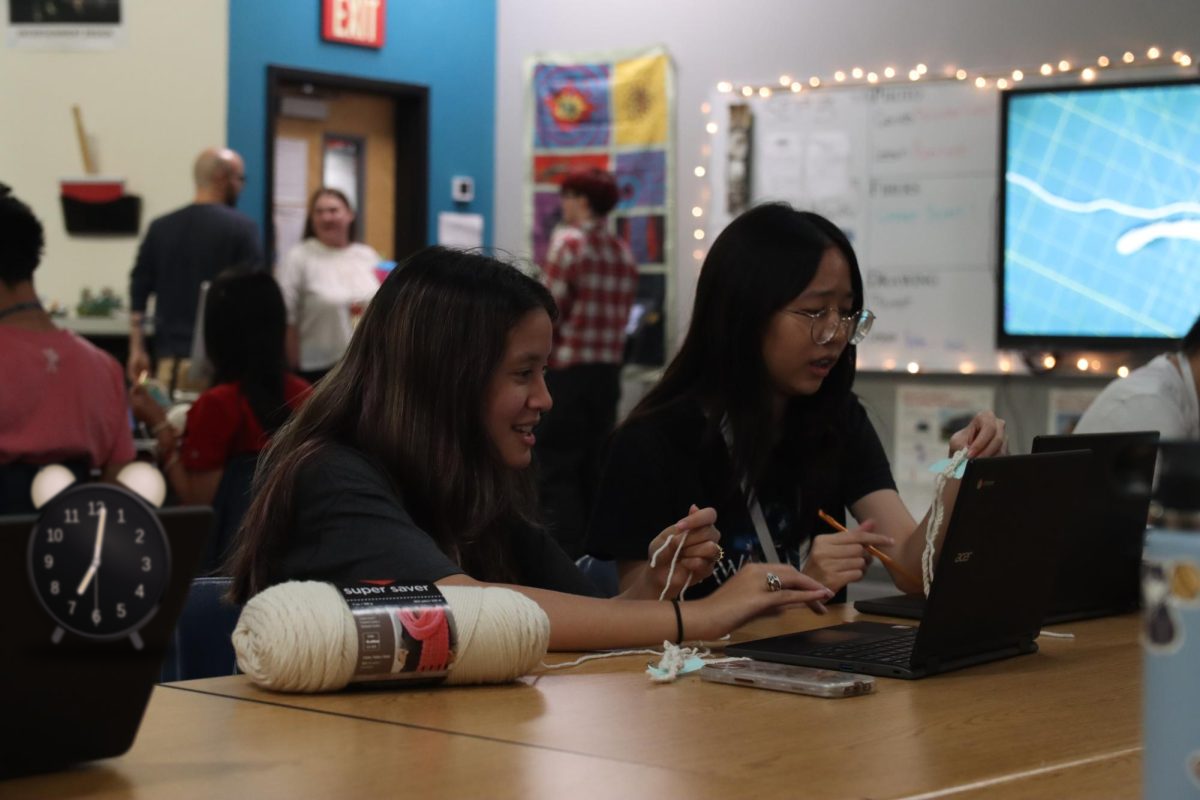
7:01:30
